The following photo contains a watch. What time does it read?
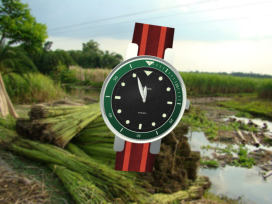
11:56
